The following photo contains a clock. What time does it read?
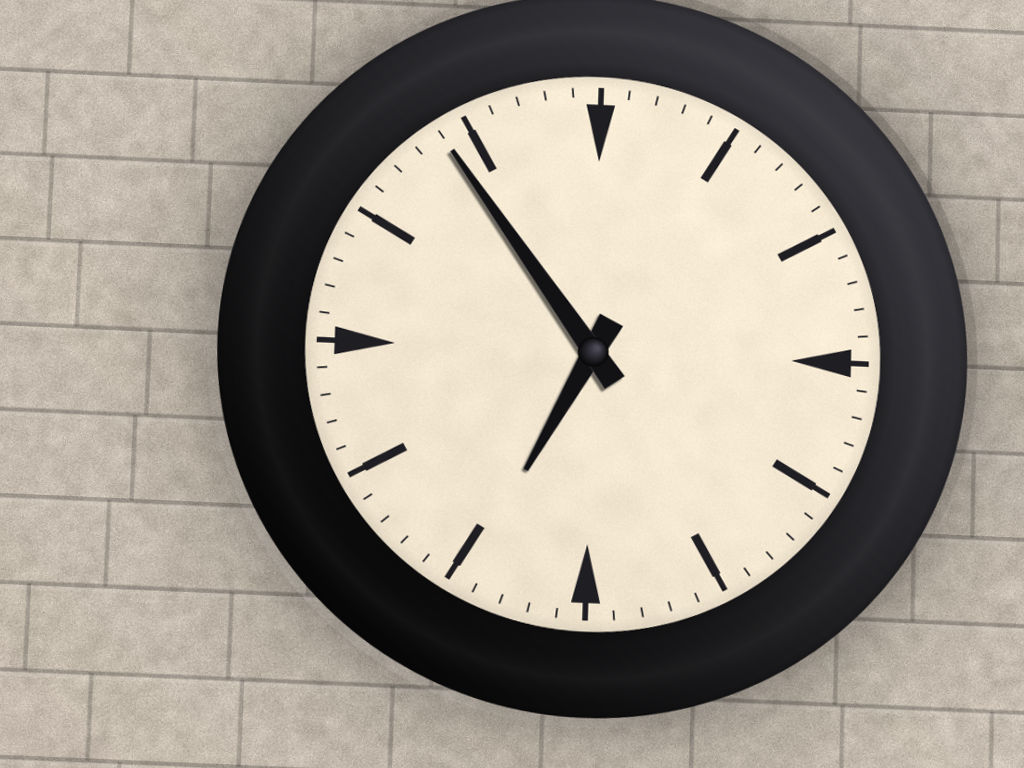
6:54
